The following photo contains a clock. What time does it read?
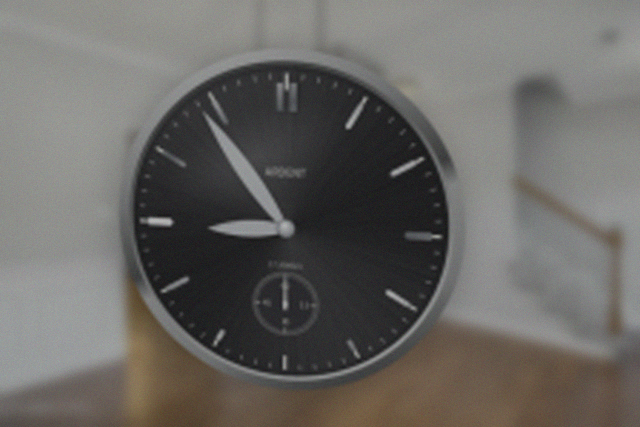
8:54
